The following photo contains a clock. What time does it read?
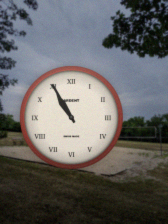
10:55
